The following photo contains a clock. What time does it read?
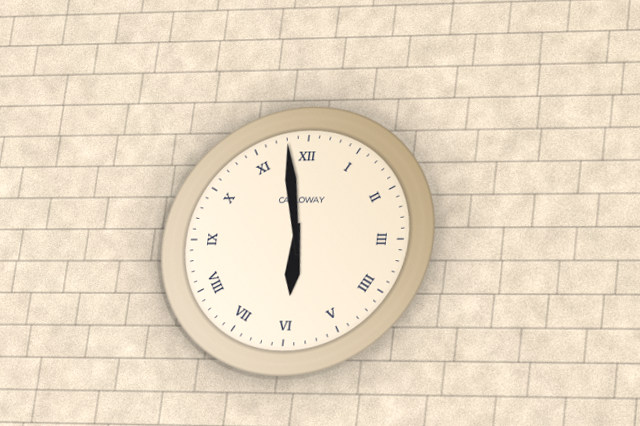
5:58
